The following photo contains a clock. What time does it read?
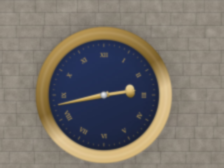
2:43
